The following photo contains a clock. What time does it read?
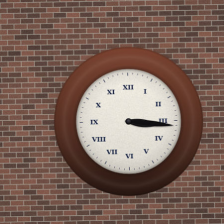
3:16
